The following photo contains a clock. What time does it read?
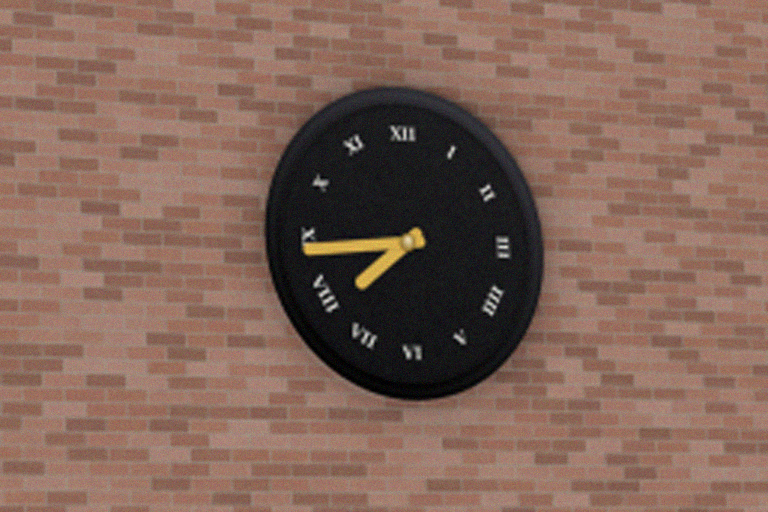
7:44
